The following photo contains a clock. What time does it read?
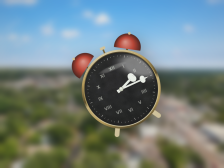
2:15
